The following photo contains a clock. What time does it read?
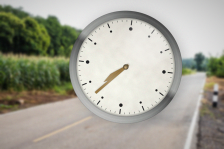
7:37
